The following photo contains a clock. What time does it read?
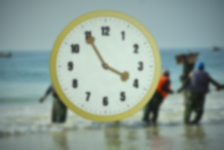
3:55
